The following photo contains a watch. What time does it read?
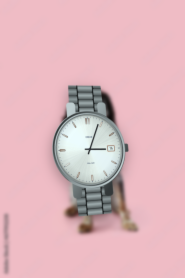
3:04
